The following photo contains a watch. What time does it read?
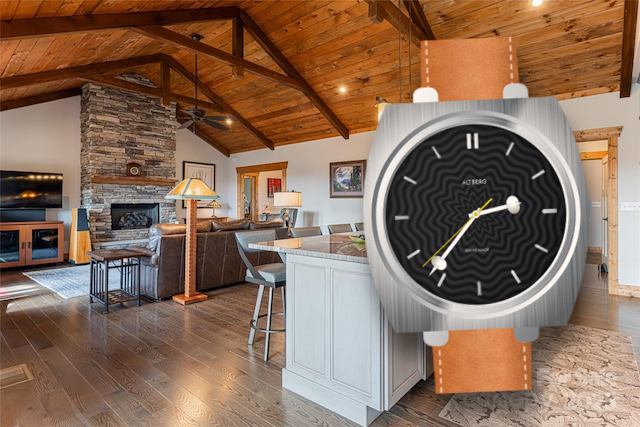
2:36:38
